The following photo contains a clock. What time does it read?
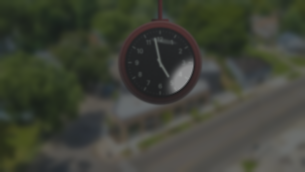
4:58
